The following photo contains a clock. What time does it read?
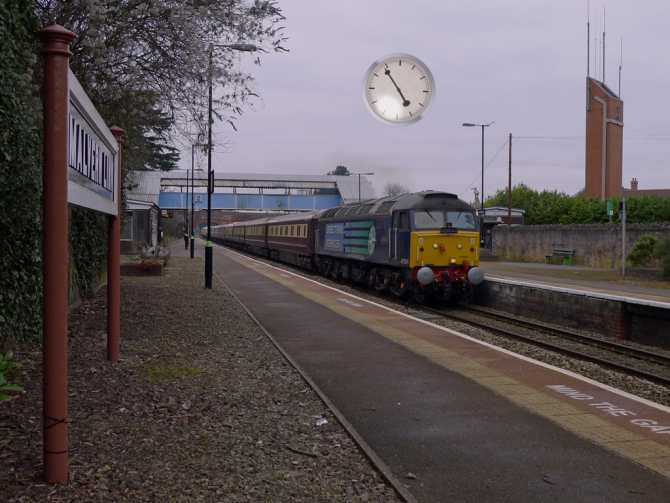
4:54
